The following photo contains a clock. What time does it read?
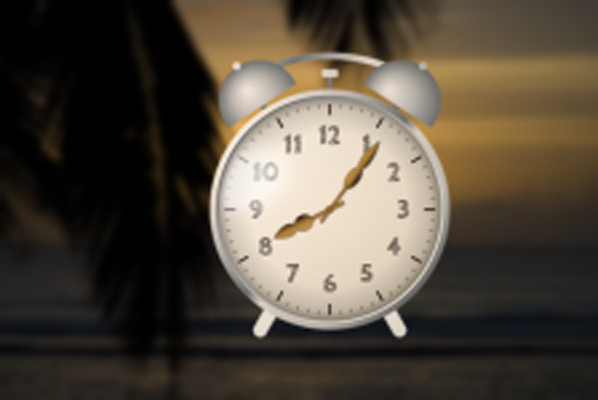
8:06
